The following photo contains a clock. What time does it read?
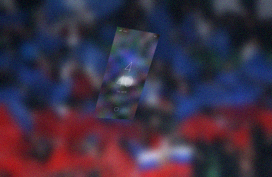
4:40
